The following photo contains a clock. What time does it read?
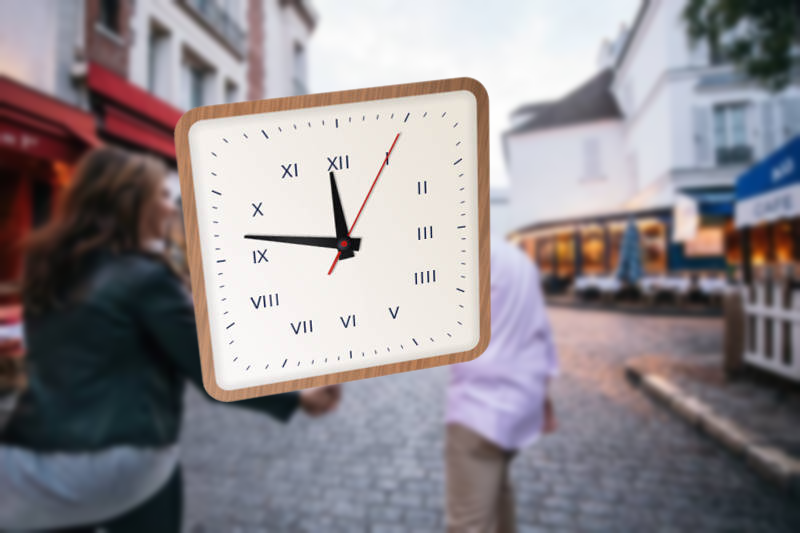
11:47:05
